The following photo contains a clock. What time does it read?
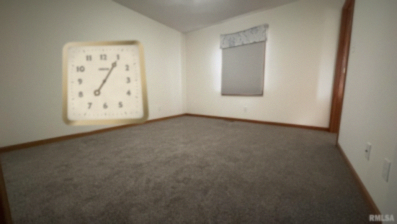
7:05
